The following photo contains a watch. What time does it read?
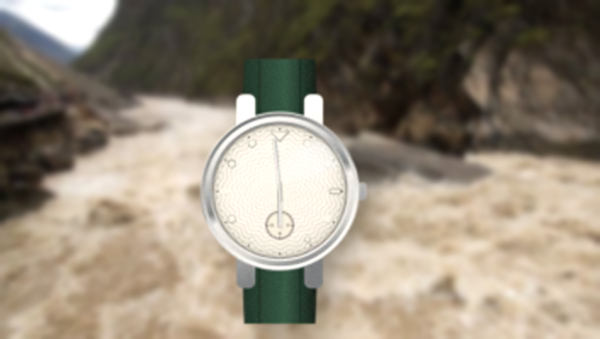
5:59
